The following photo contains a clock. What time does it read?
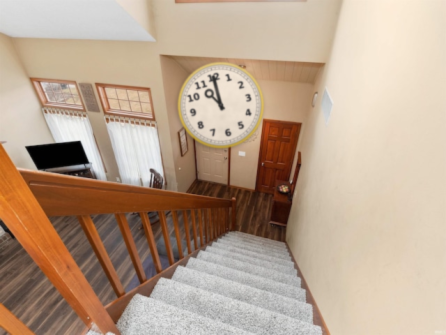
11:00
